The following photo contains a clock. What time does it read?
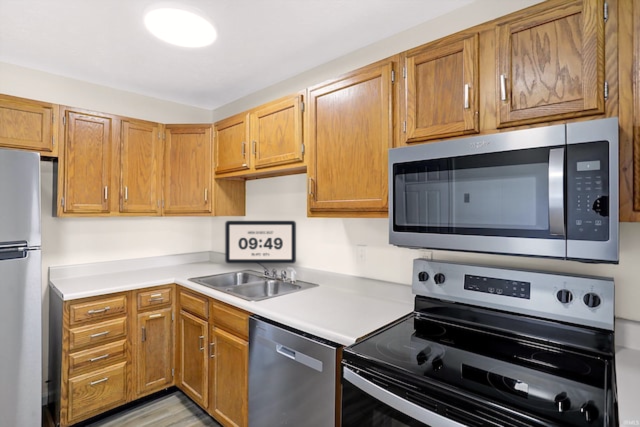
9:49
